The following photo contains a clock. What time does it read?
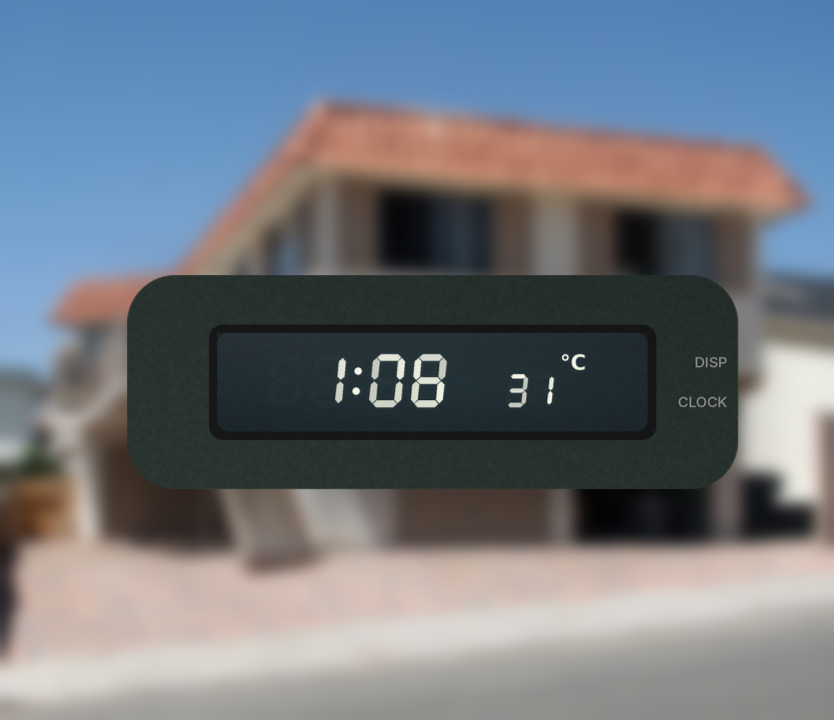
1:08
